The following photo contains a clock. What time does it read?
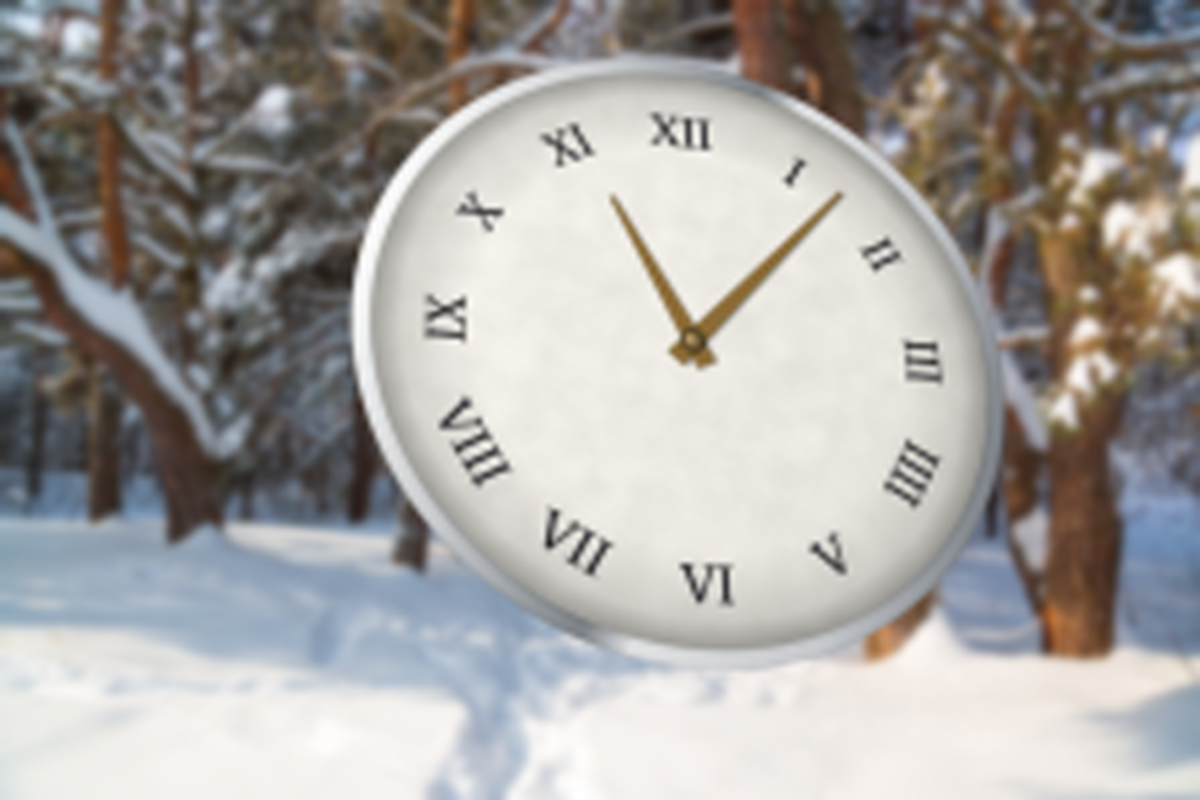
11:07
